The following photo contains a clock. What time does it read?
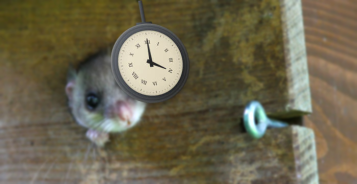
4:00
